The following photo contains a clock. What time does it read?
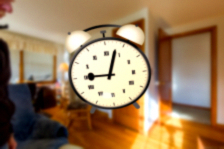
9:03
